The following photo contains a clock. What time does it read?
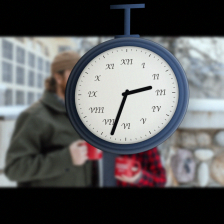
2:33
